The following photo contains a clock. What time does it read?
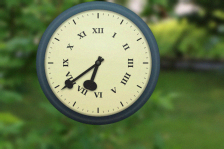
6:39
